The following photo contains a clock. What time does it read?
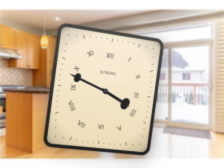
3:48
